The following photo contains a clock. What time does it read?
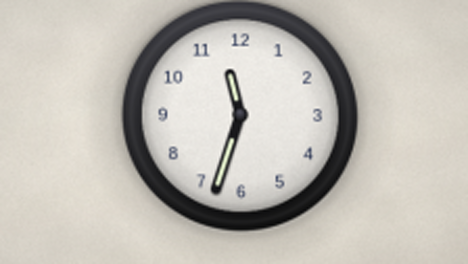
11:33
